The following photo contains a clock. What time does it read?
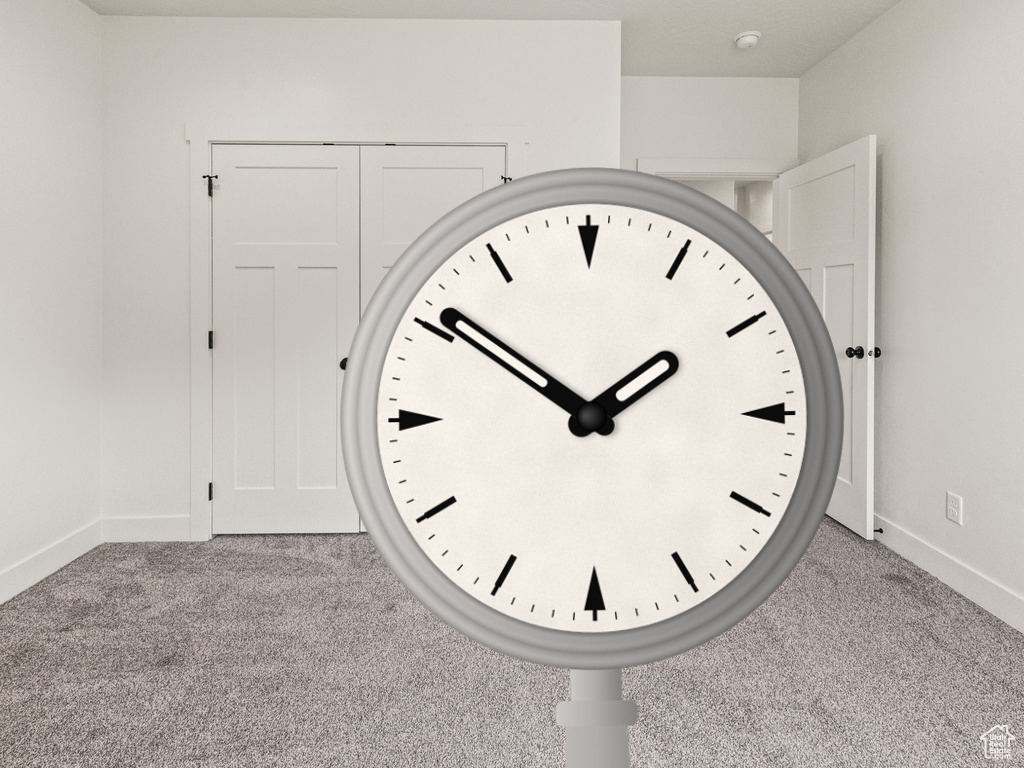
1:51
